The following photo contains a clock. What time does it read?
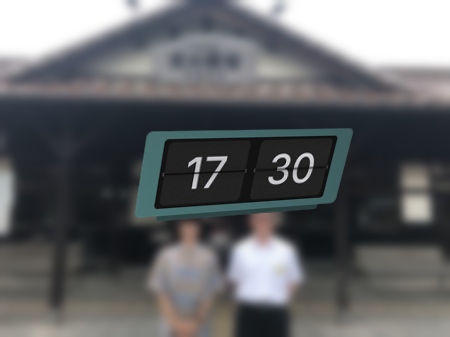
17:30
